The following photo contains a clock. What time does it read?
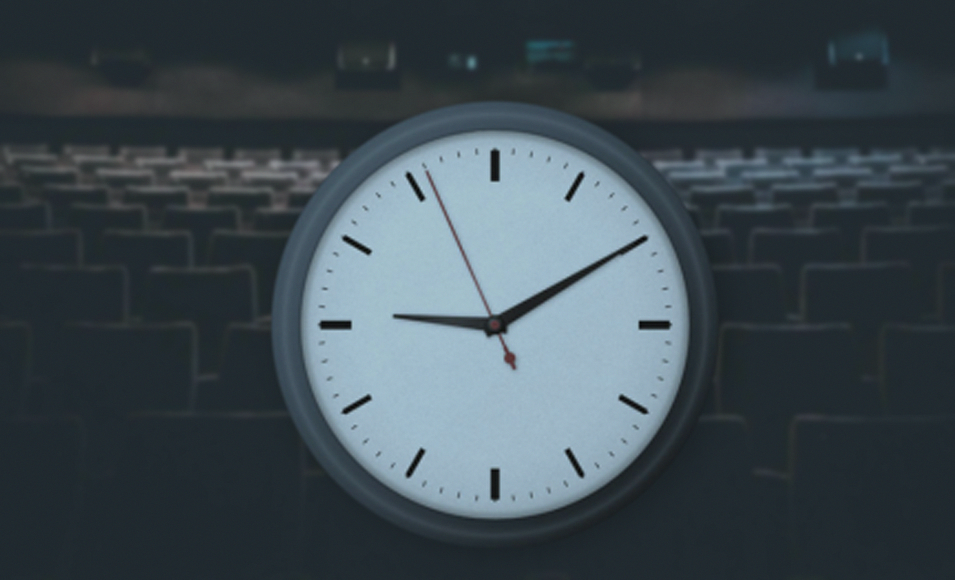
9:09:56
